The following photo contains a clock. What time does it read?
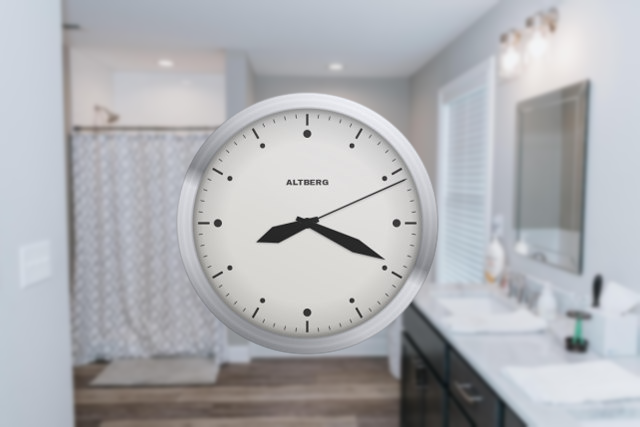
8:19:11
